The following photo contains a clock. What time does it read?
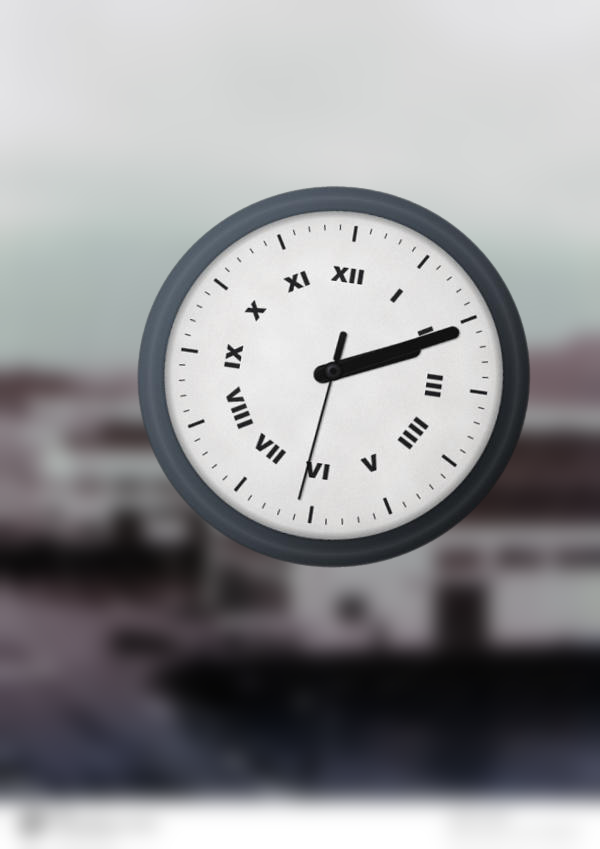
2:10:31
